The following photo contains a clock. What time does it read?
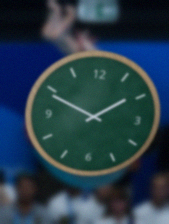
1:49
